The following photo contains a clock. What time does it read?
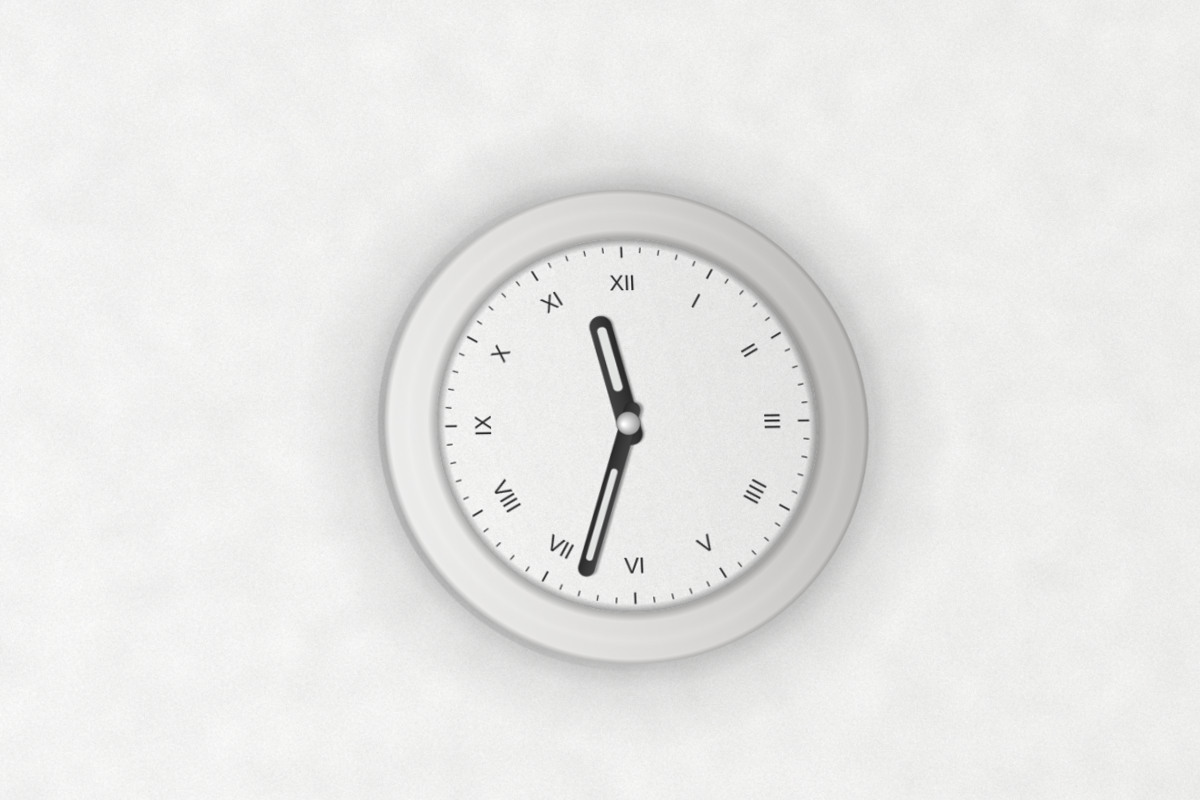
11:33
